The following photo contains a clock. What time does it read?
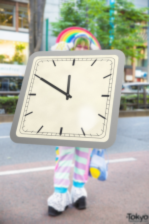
11:50
